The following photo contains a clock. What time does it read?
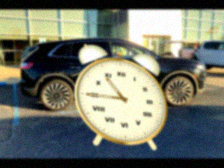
10:45
